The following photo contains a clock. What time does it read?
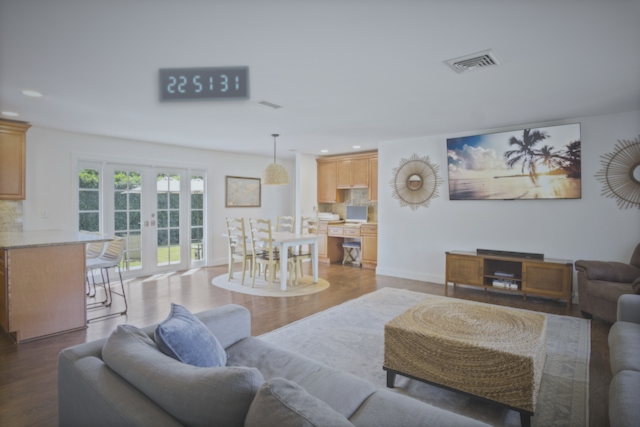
22:51:31
